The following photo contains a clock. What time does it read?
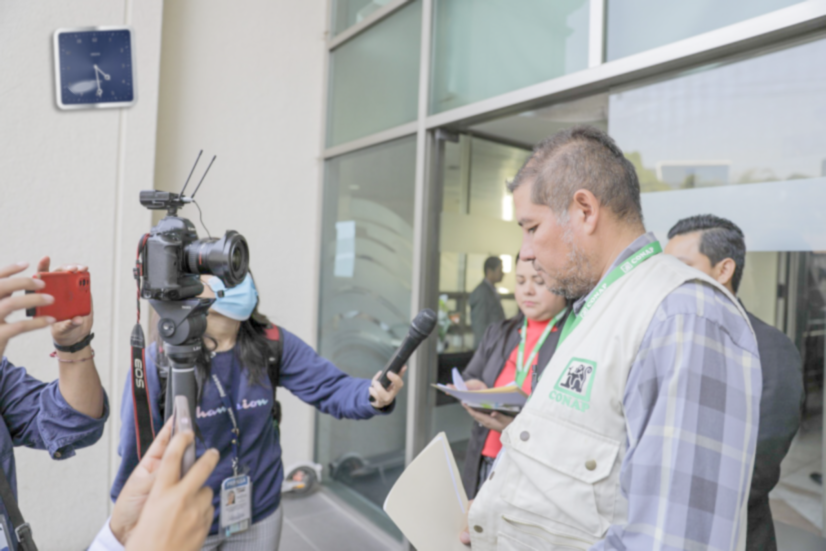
4:29
